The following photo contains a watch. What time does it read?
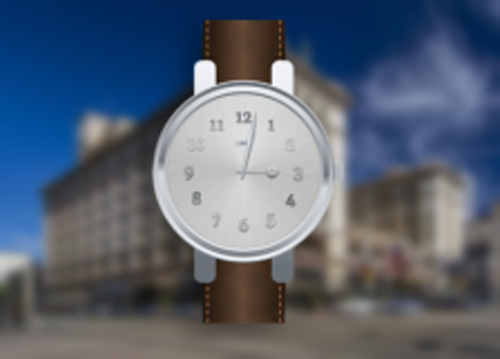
3:02
